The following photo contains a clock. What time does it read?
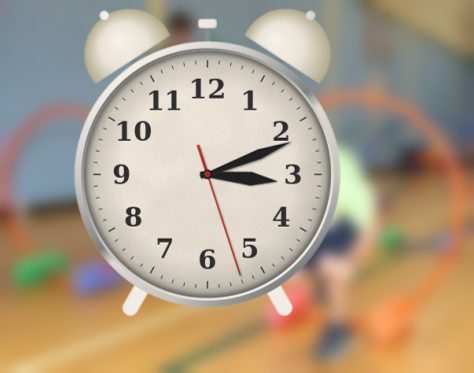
3:11:27
